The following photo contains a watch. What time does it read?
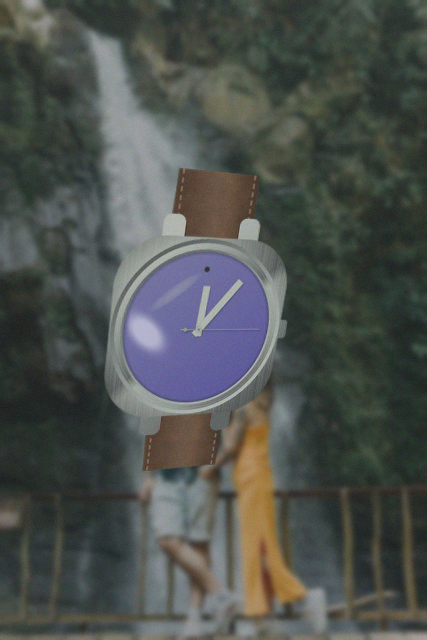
12:06:15
